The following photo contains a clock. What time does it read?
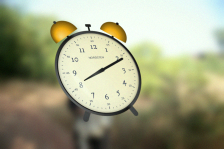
8:11
